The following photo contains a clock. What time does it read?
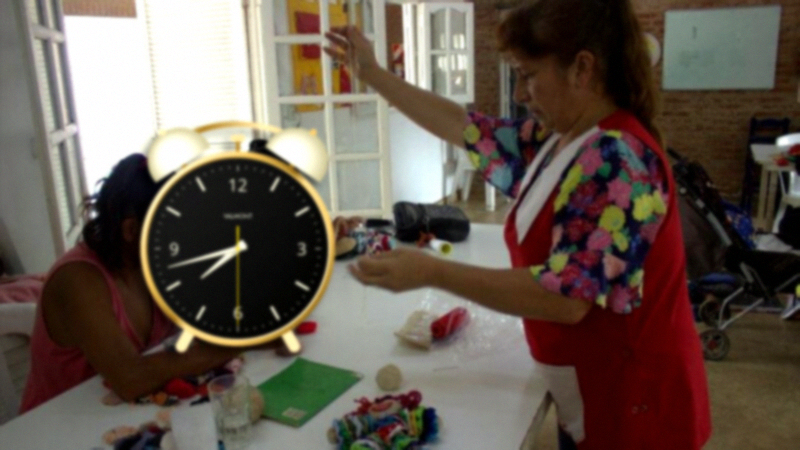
7:42:30
